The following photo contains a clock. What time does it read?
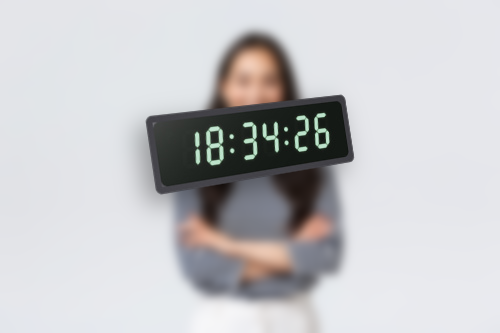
18:34:26
